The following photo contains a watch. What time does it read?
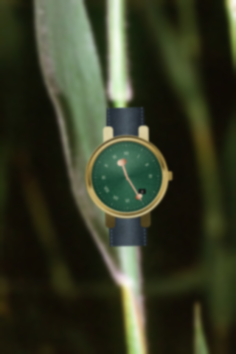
11:25
